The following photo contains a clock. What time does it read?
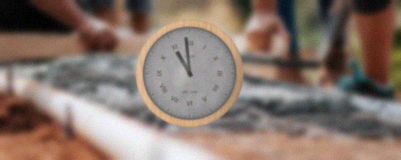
10:59
